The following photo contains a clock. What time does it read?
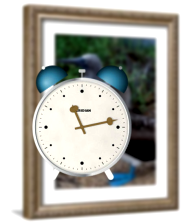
11:13
